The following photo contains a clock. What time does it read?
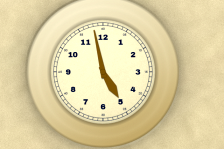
4:58
